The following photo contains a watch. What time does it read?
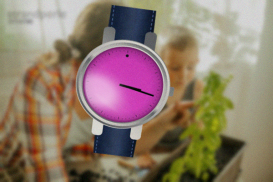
3:17
